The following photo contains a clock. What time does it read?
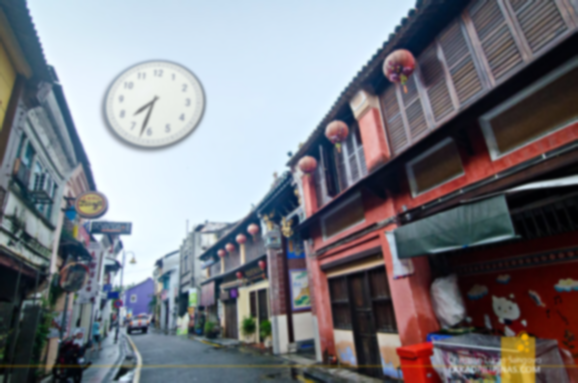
7:32
